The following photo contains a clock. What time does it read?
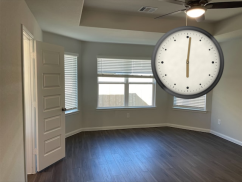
6:01
